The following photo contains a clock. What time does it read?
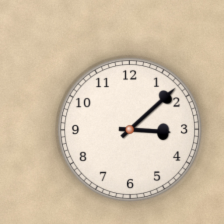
3:08
